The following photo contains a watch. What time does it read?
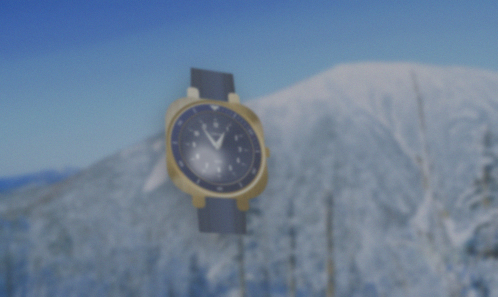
12:54
